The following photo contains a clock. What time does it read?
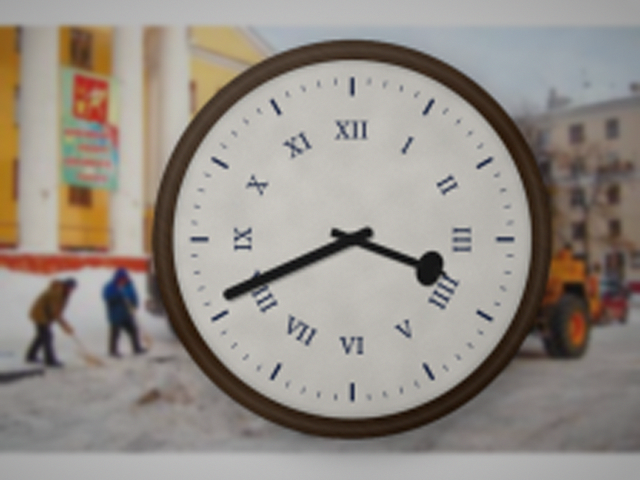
3:41
